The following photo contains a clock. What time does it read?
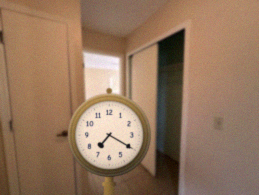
7:20
